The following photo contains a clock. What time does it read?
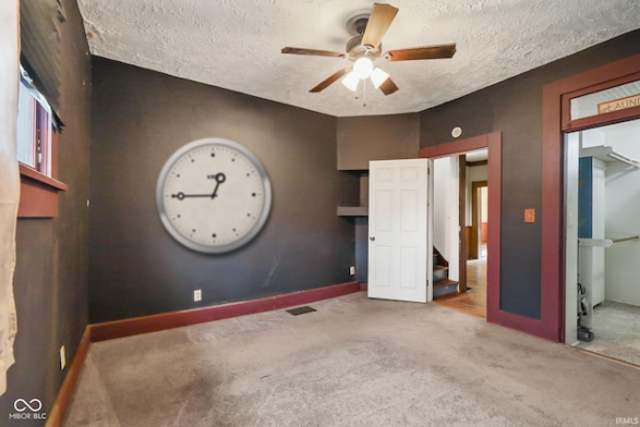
12:45
